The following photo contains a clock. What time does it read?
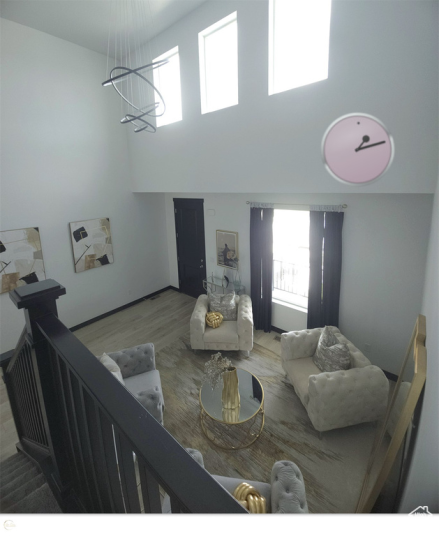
1:12
